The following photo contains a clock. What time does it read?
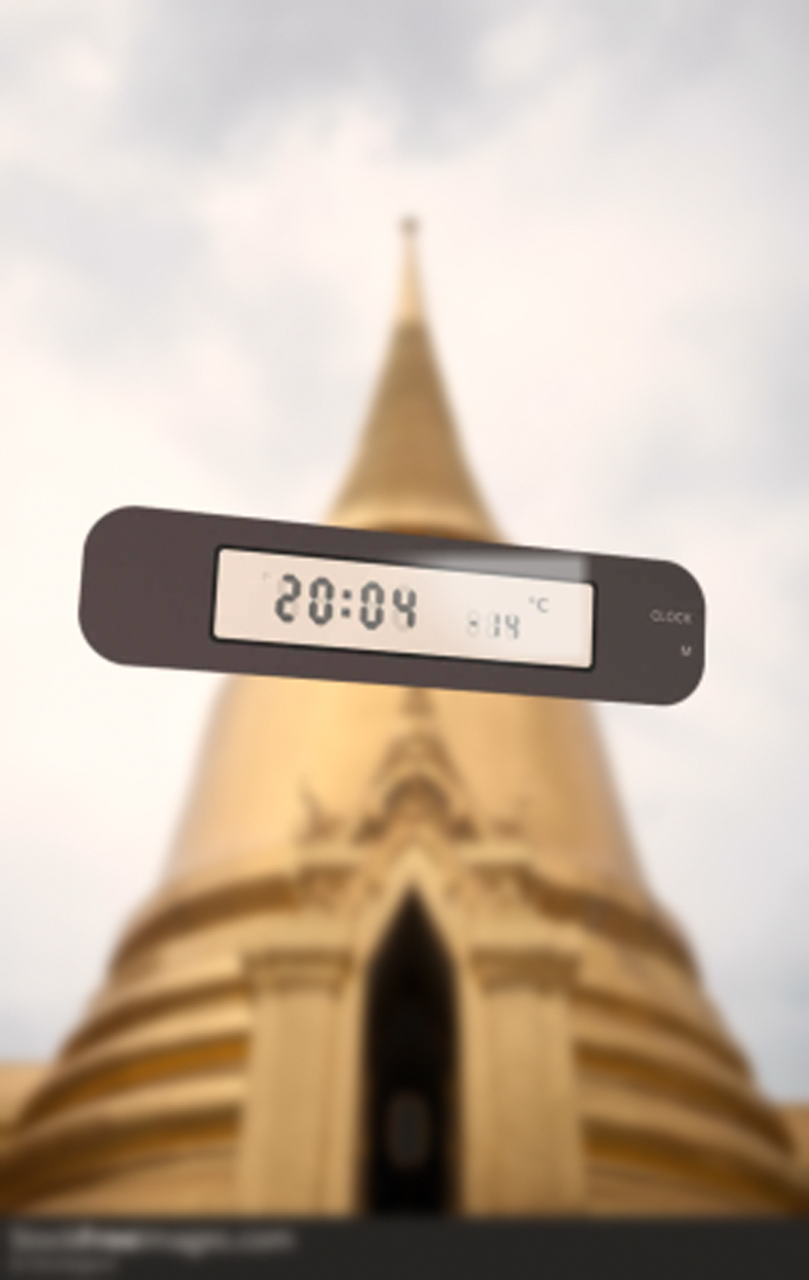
20:04
